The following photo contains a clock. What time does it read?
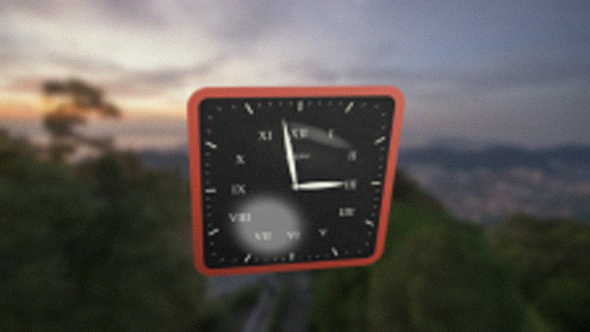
2:58
